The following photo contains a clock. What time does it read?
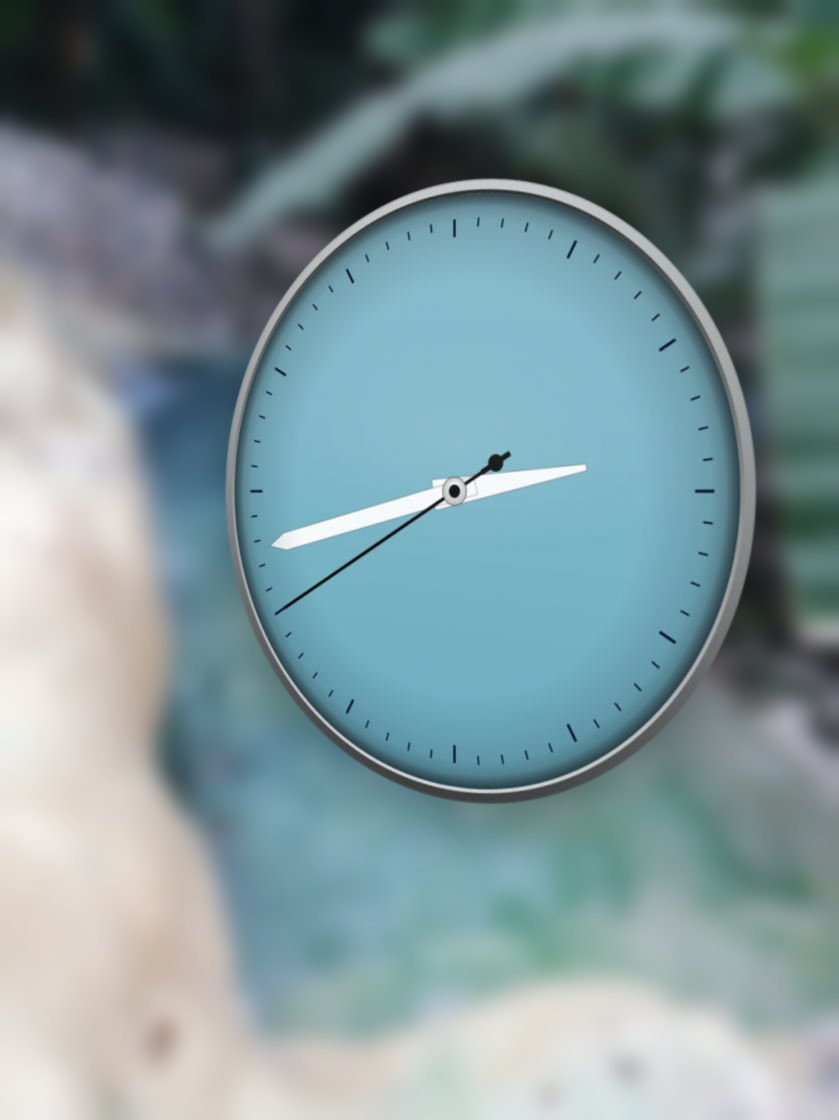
2:42:40
